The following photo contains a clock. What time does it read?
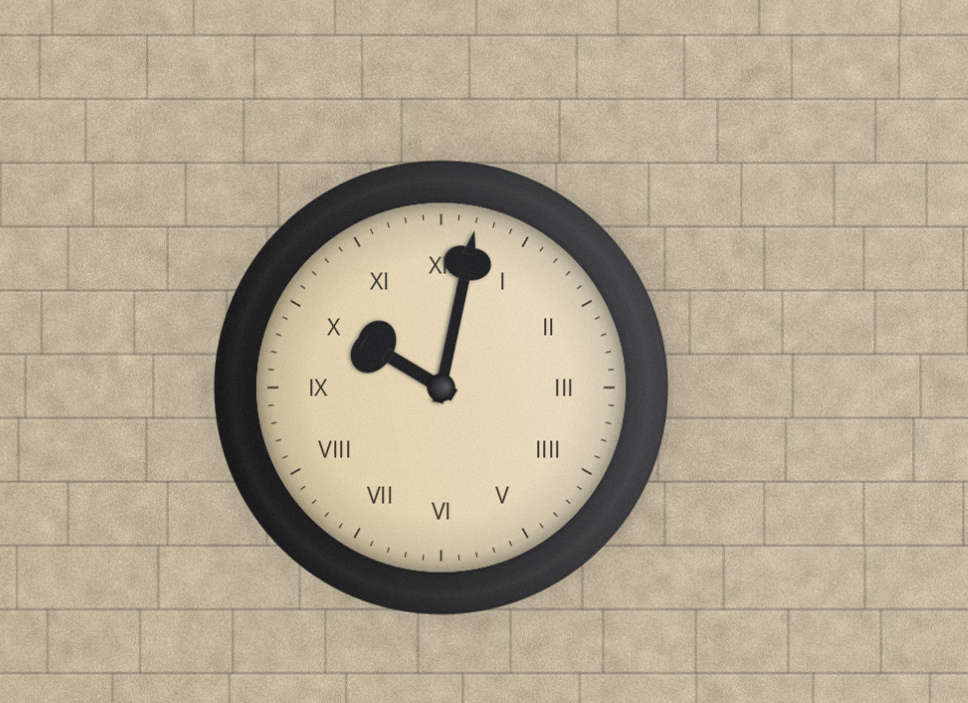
10:02
